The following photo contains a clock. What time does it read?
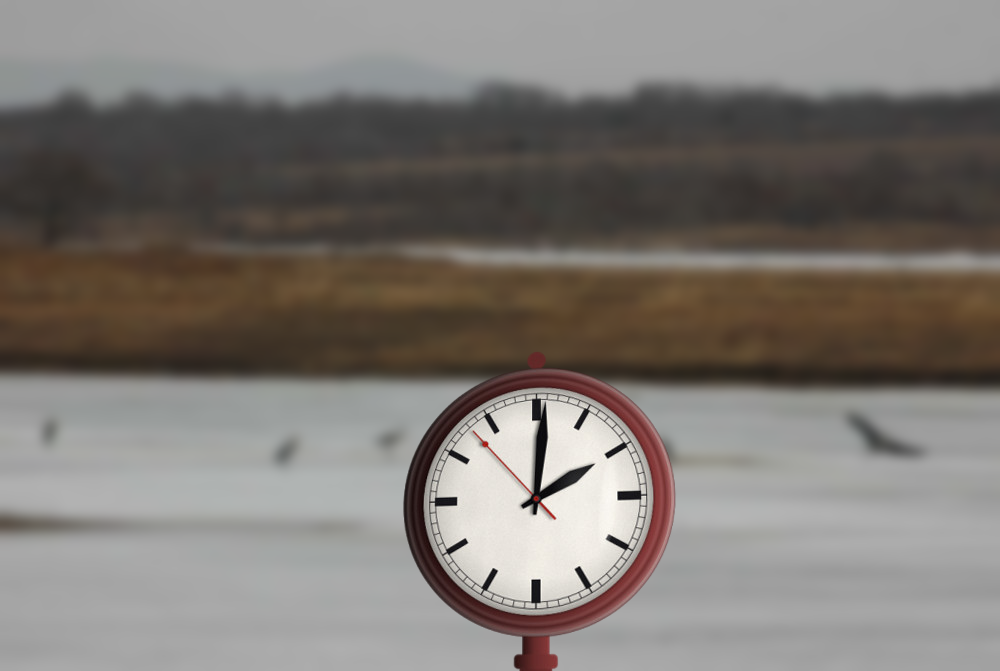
2:00:53
